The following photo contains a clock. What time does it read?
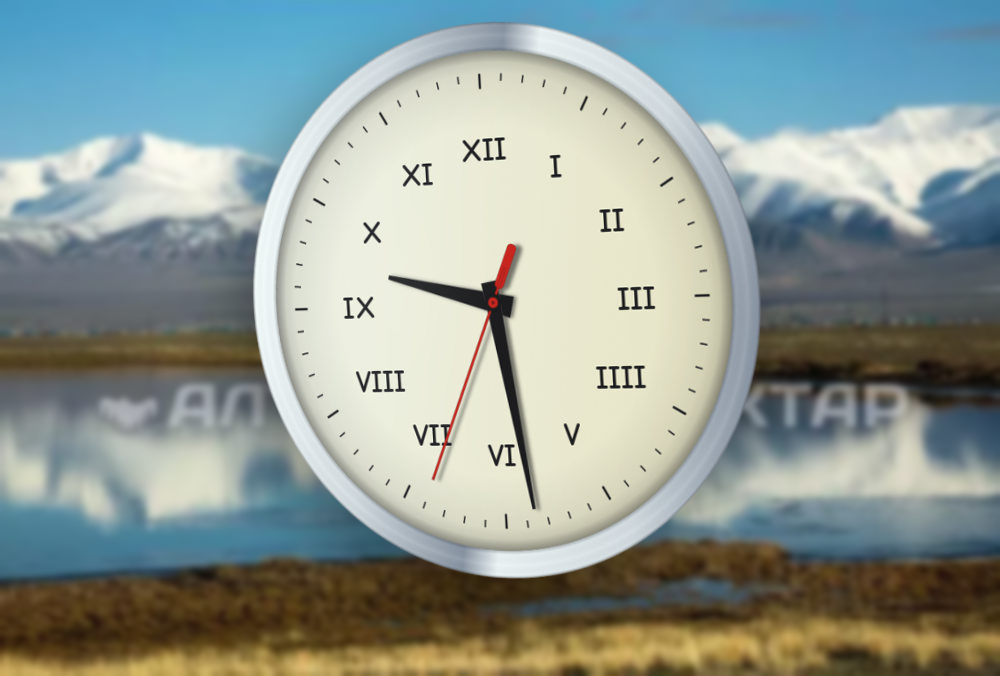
9:28:34
